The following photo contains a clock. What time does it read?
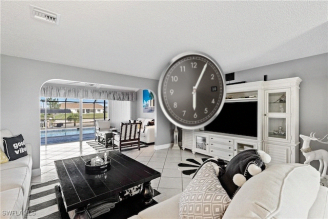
6:05
